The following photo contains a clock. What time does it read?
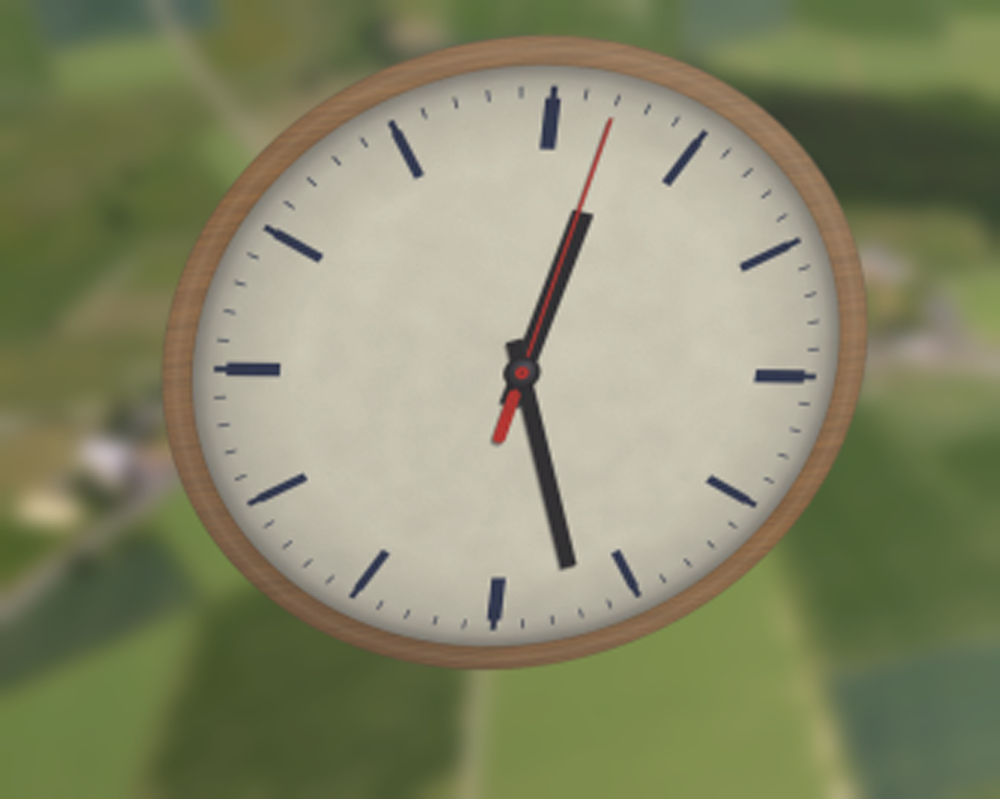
12:27:02
